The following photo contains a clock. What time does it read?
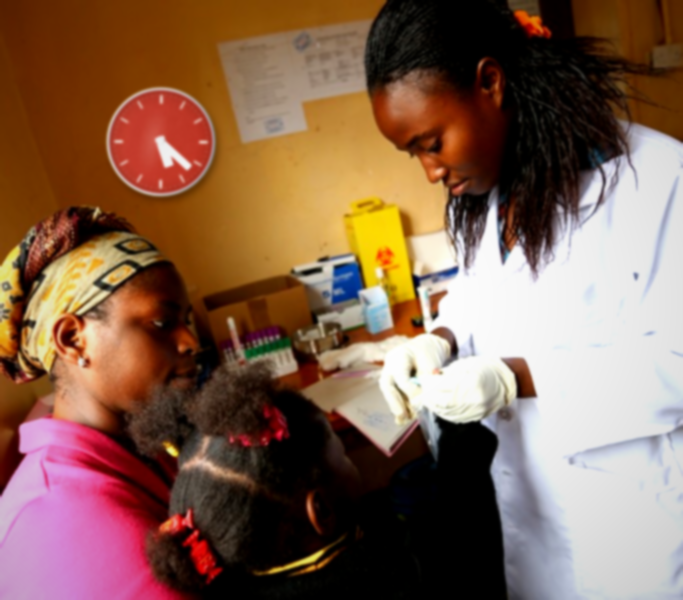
5:22
